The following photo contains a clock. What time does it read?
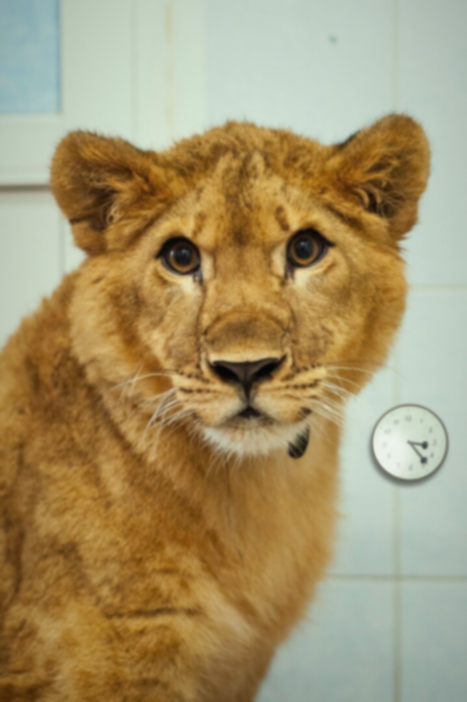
3:24
